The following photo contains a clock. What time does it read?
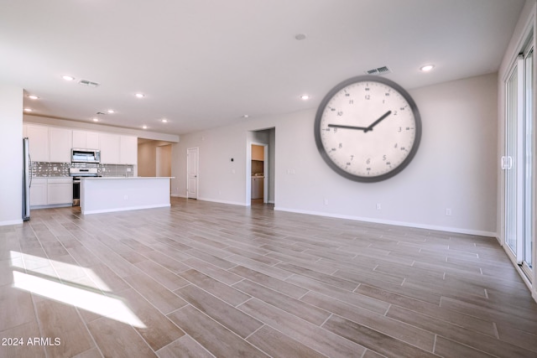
1:46
